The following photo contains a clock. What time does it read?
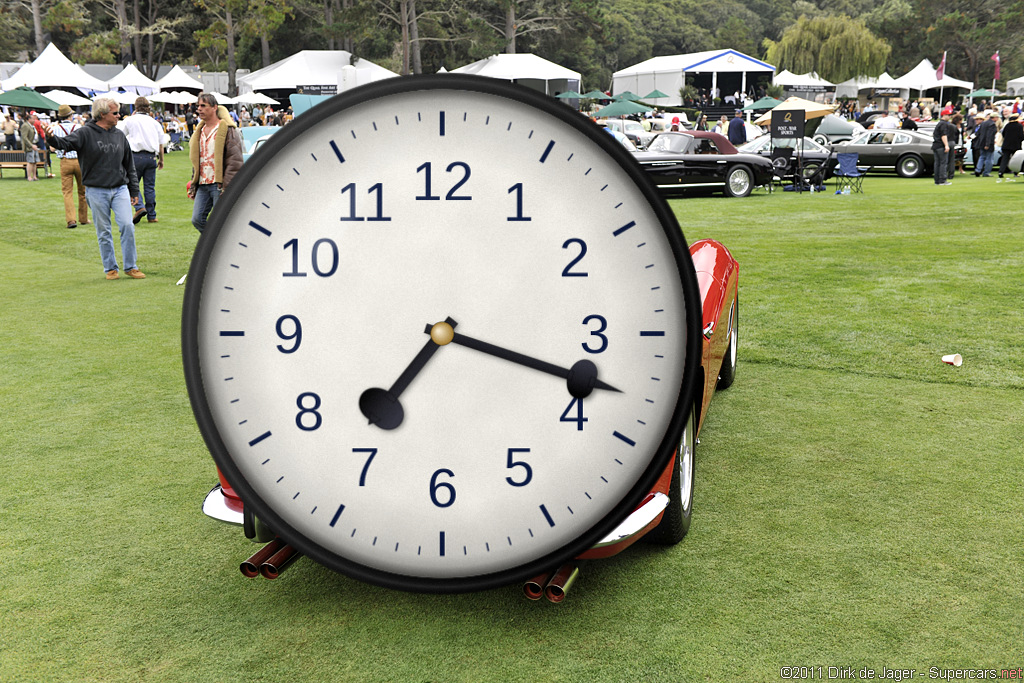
7:18
